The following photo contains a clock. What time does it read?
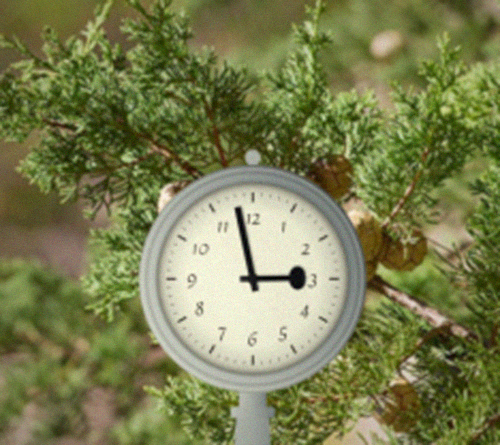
2:58
